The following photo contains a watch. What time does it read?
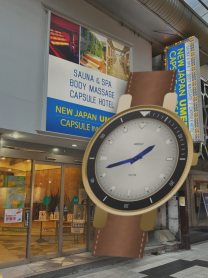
1:42
